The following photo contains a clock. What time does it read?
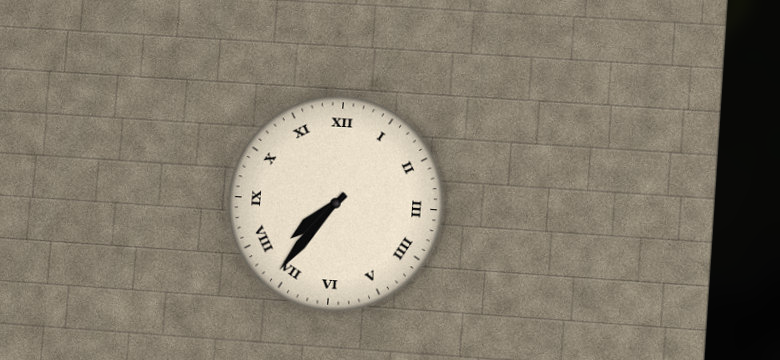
7:36
